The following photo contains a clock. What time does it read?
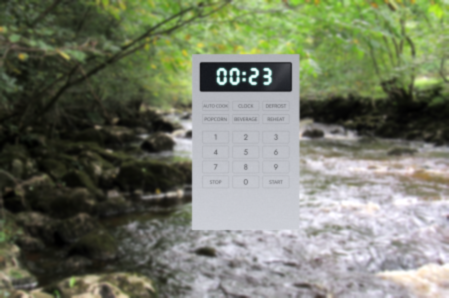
0:23
